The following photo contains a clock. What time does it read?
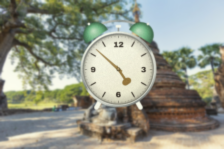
4:52
